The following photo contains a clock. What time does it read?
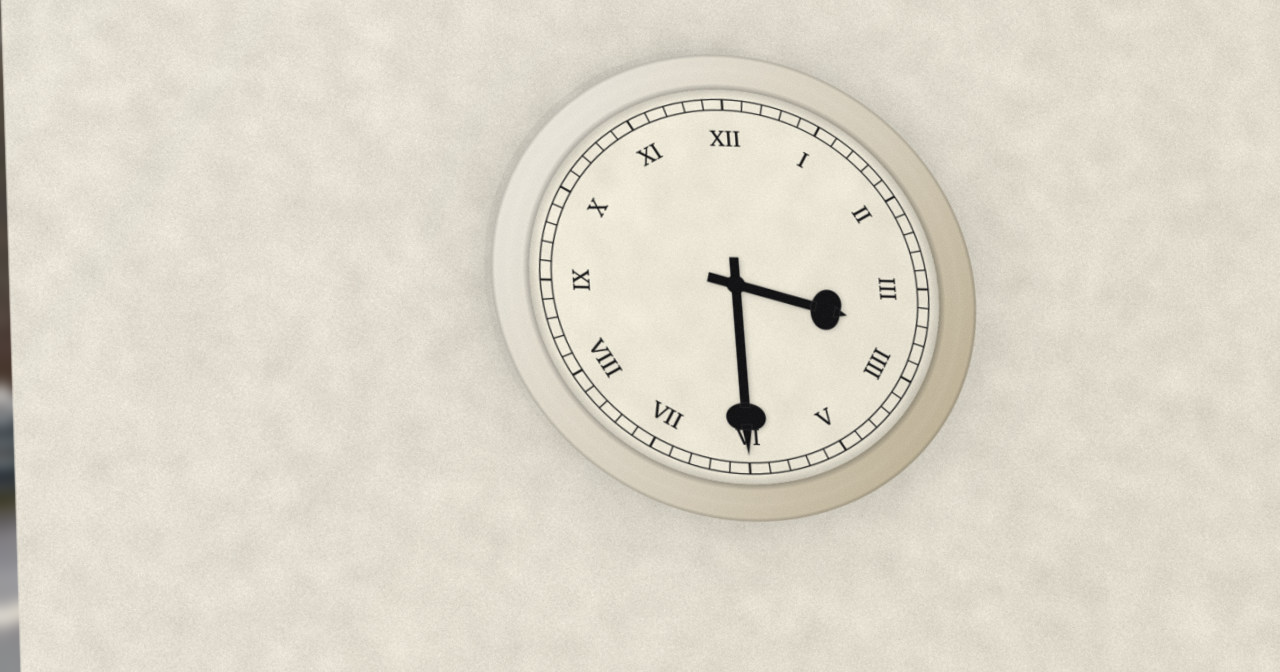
3:30
